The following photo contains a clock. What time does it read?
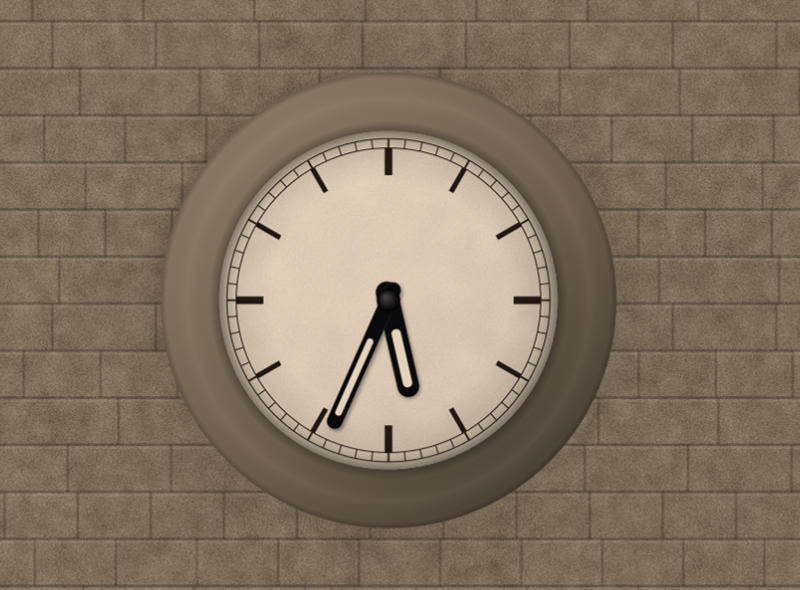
5:34
